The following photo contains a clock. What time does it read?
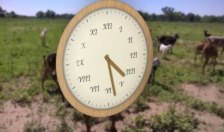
4:28
